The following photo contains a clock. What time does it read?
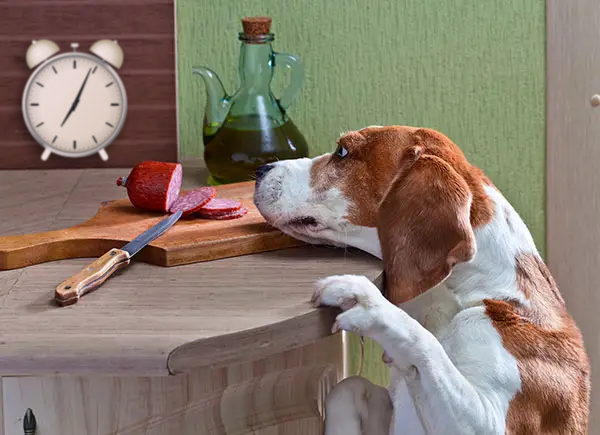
7:04
